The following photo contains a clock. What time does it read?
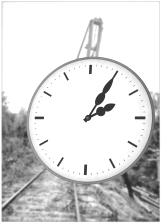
2:05
